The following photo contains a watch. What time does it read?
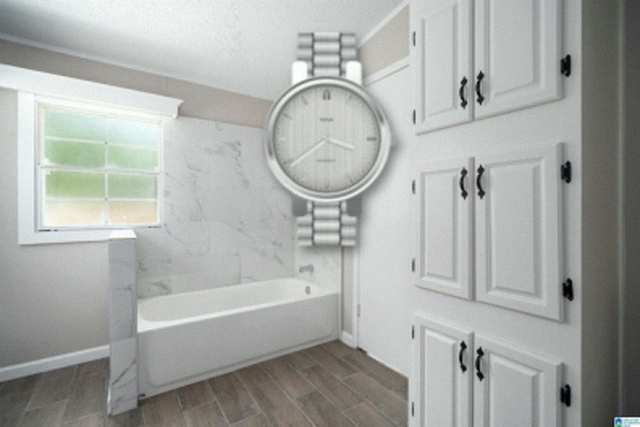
3:39
